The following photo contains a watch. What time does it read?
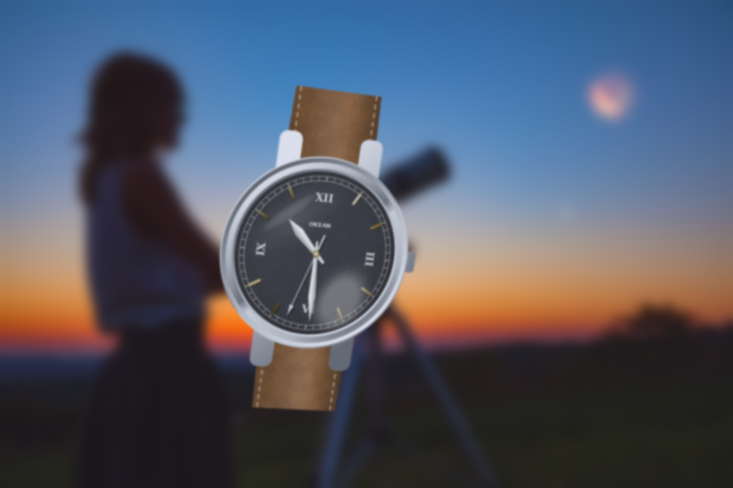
10:29:33
